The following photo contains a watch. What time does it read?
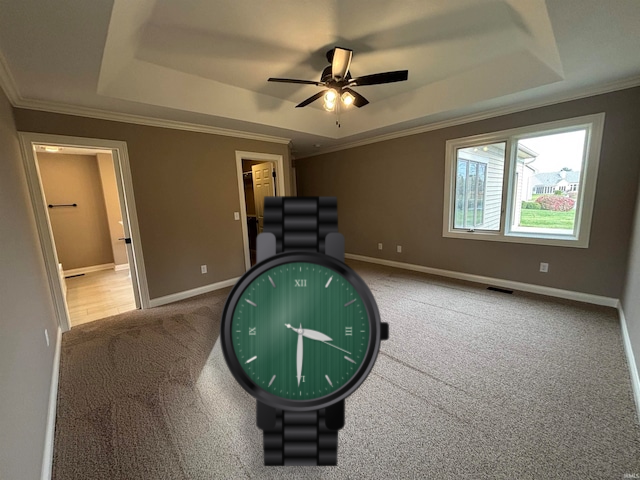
3:30:19
